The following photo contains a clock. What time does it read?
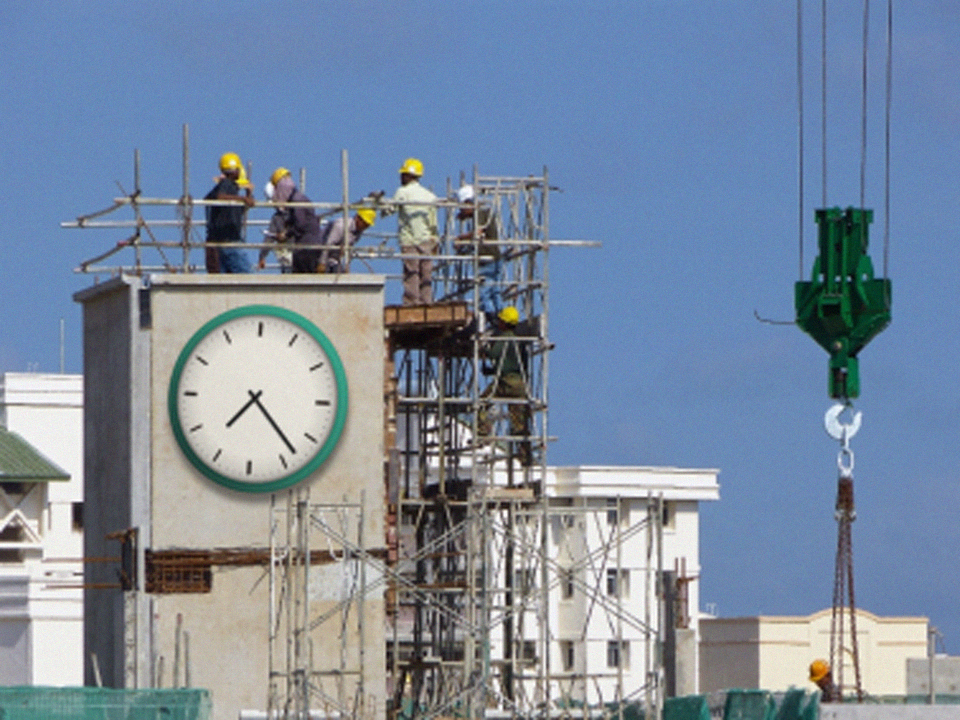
7:23
